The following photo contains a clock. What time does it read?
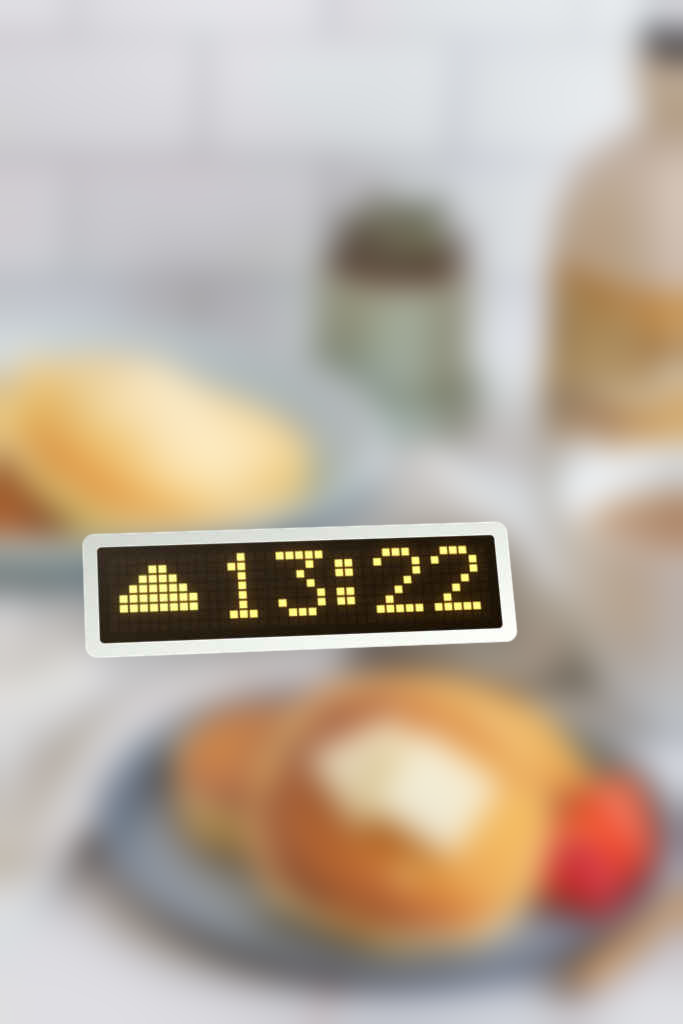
13:22
